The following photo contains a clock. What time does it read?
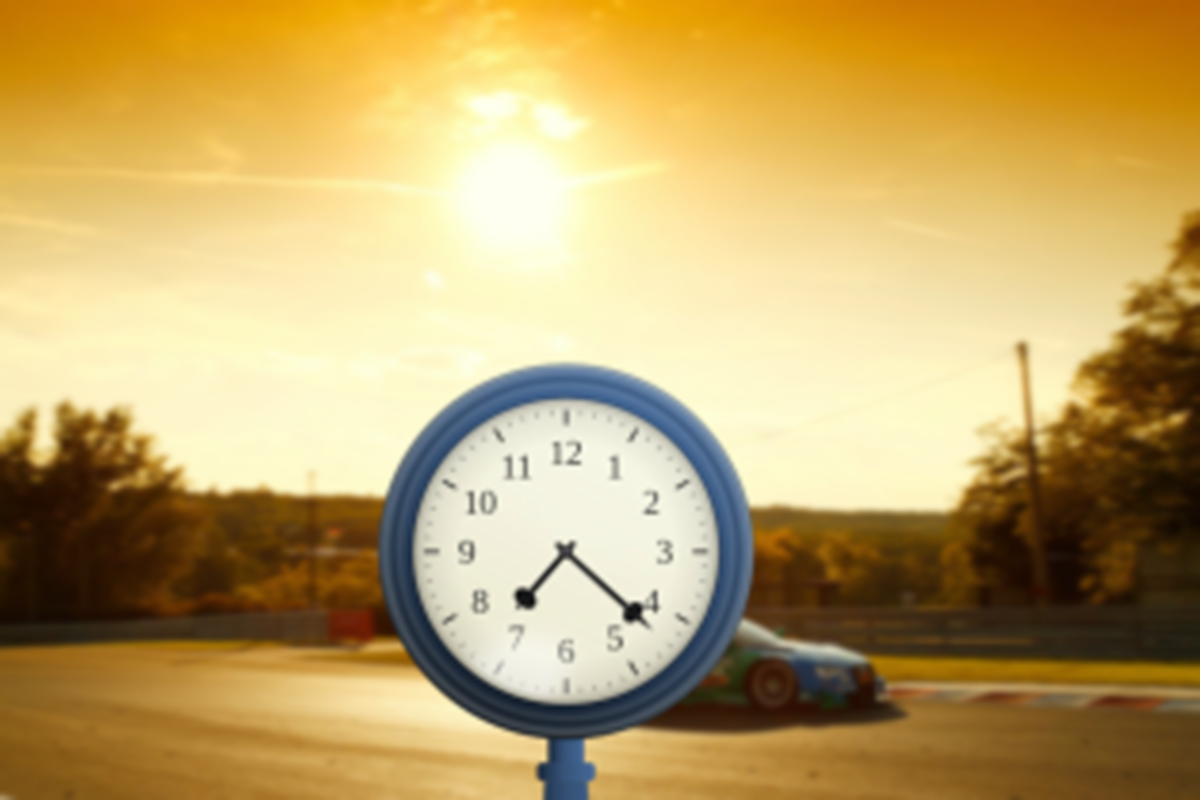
7:22
